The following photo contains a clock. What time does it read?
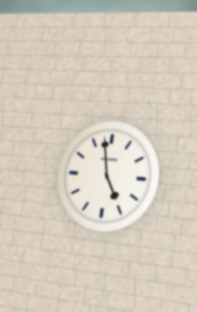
4:58
